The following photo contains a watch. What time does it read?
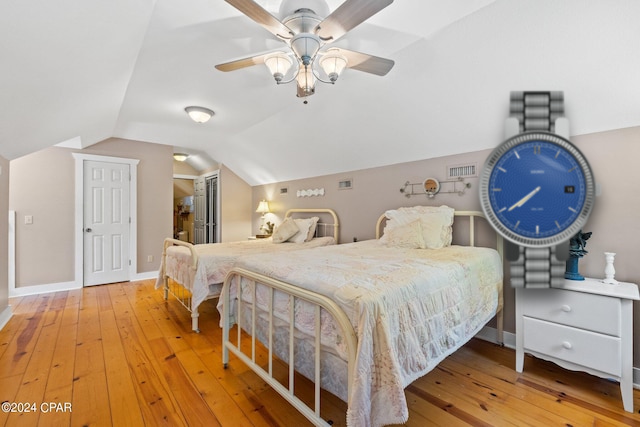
7:39
